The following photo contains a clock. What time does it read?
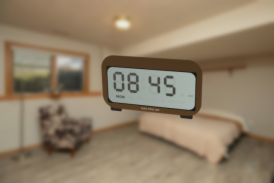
8:45
